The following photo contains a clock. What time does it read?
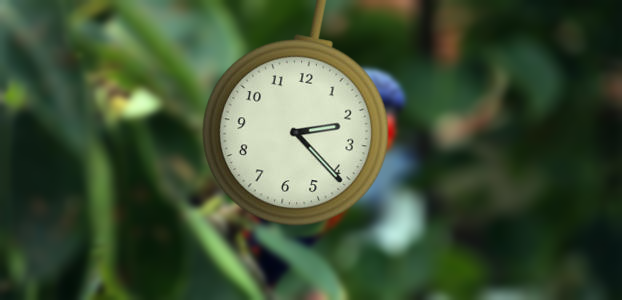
2:21
